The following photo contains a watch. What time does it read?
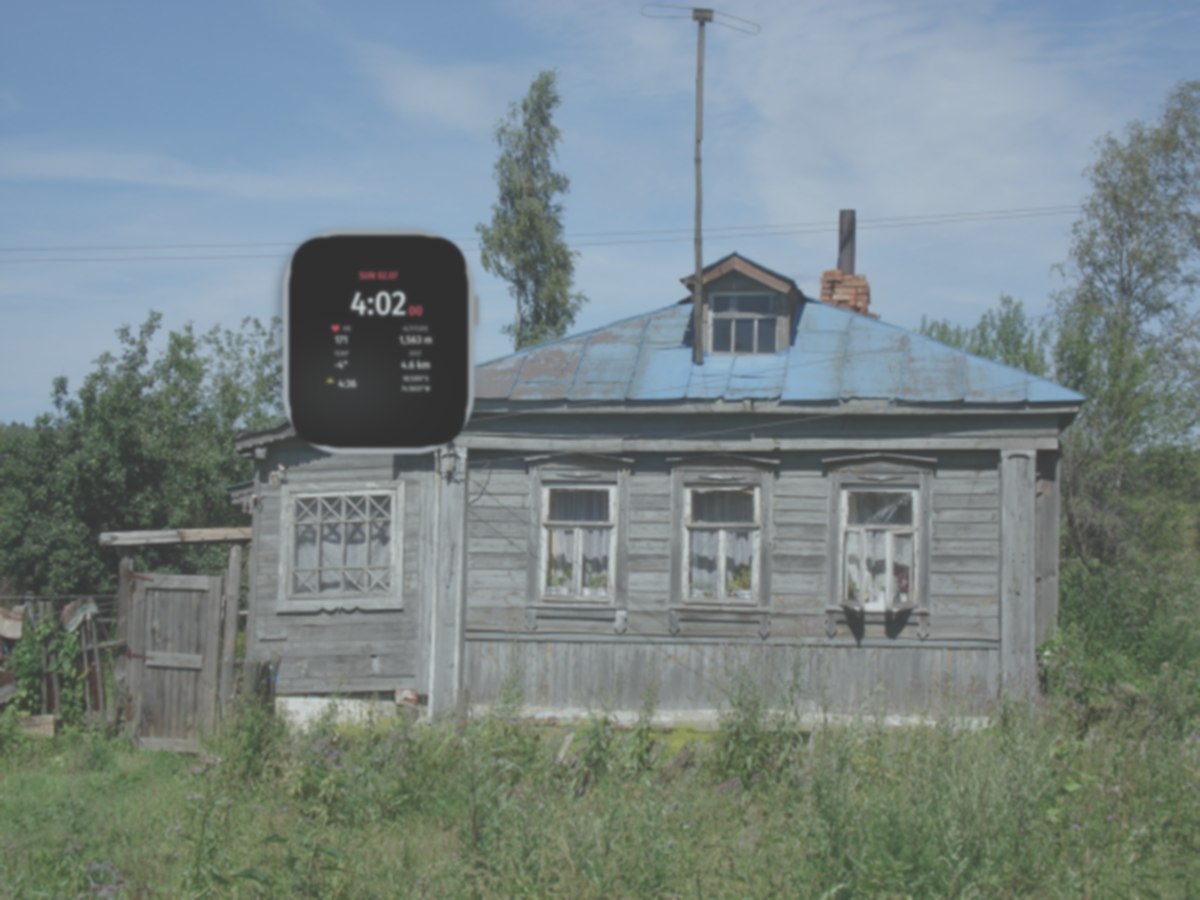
4:02
